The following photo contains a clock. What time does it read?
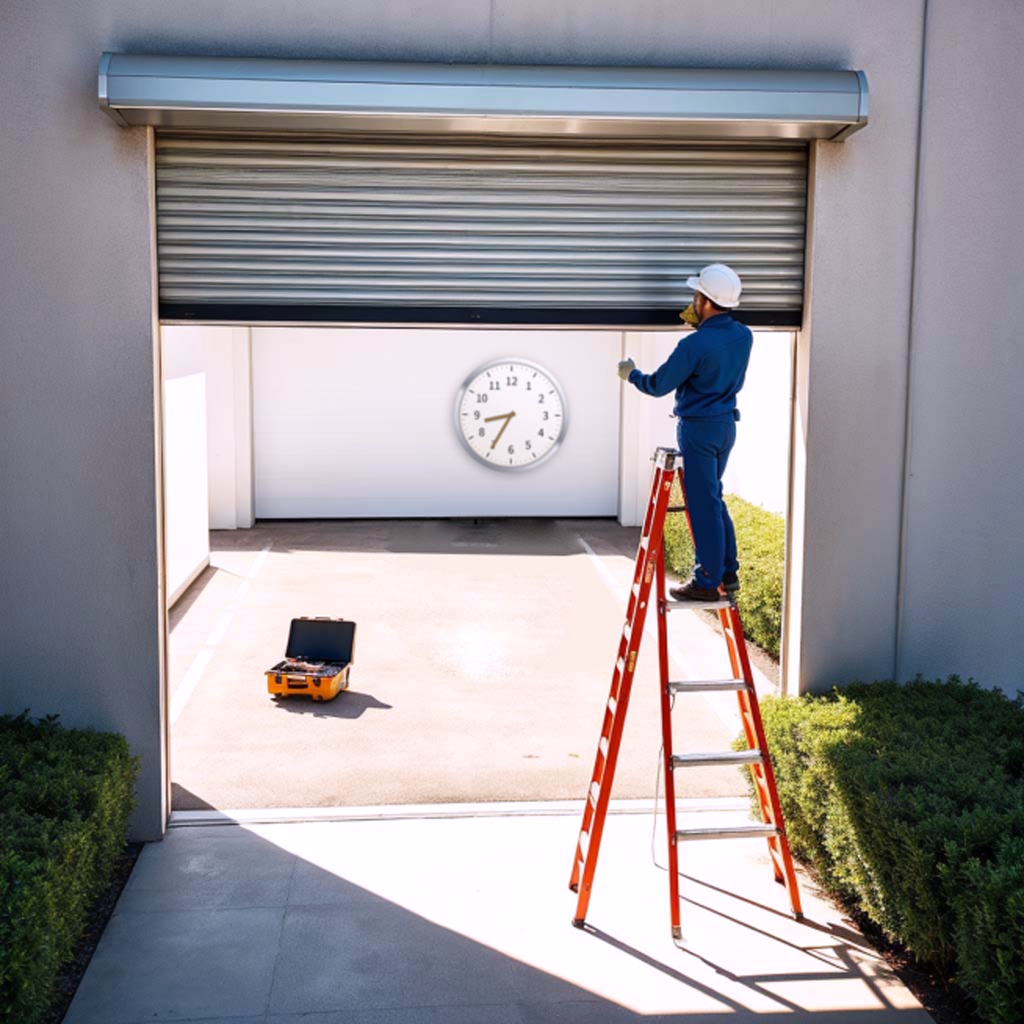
8:35
